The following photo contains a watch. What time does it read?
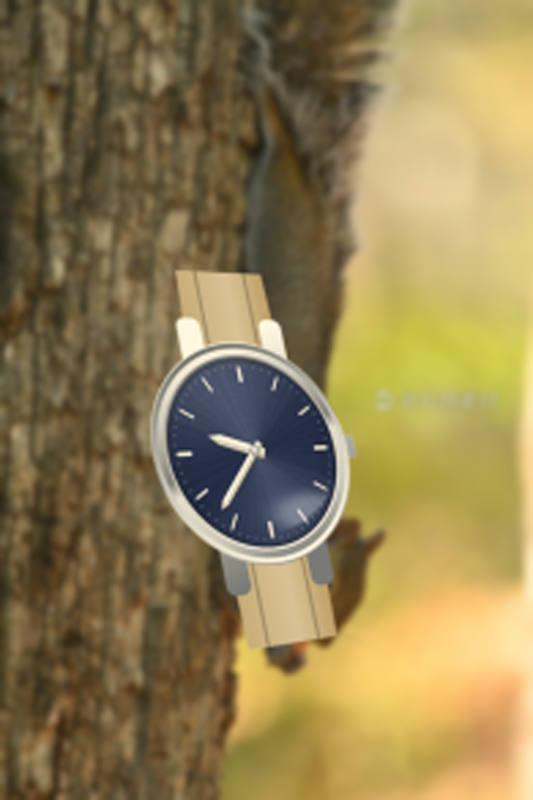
9:37
